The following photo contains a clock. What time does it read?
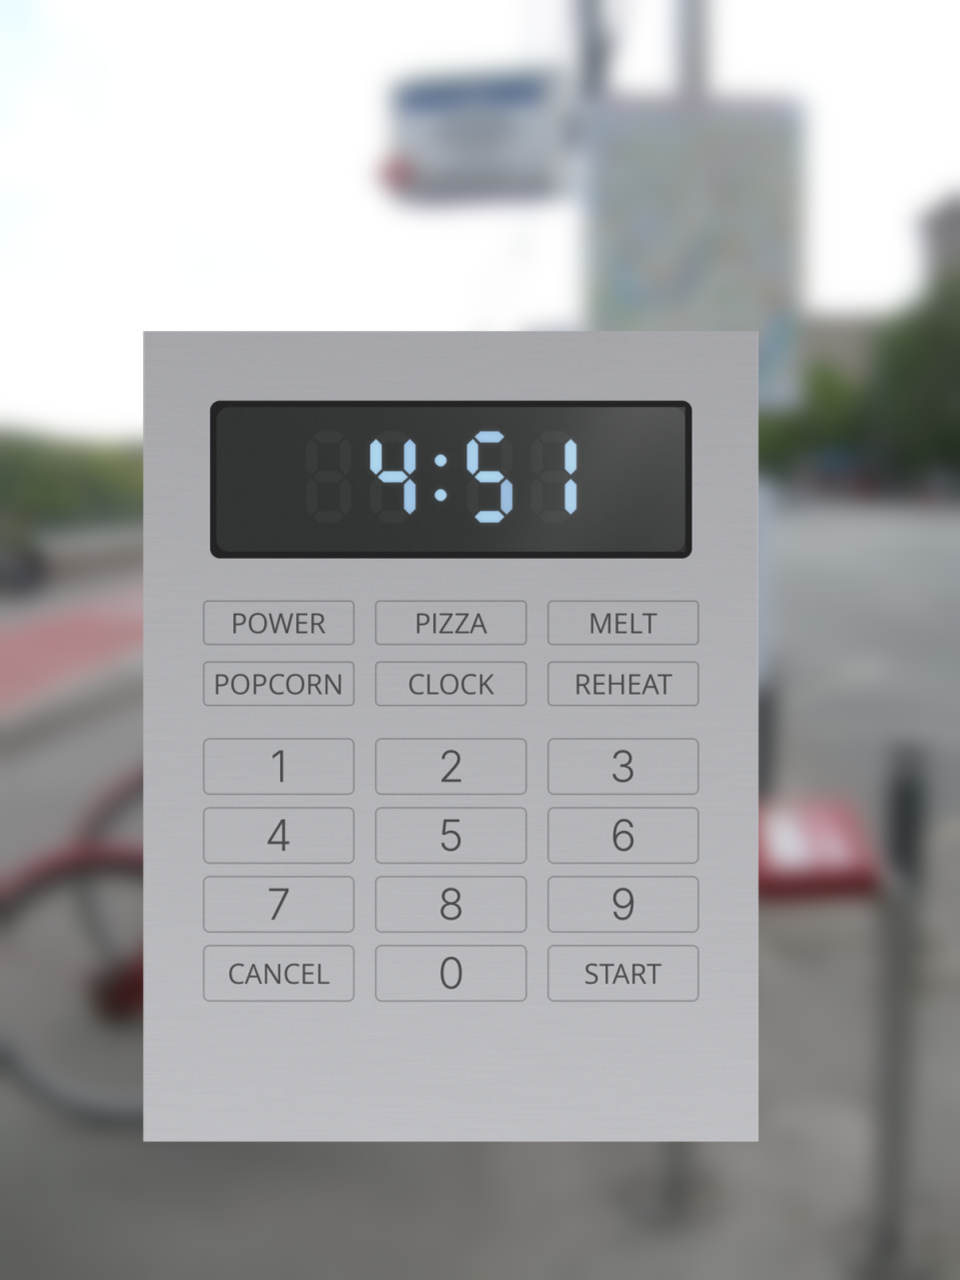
4:51
